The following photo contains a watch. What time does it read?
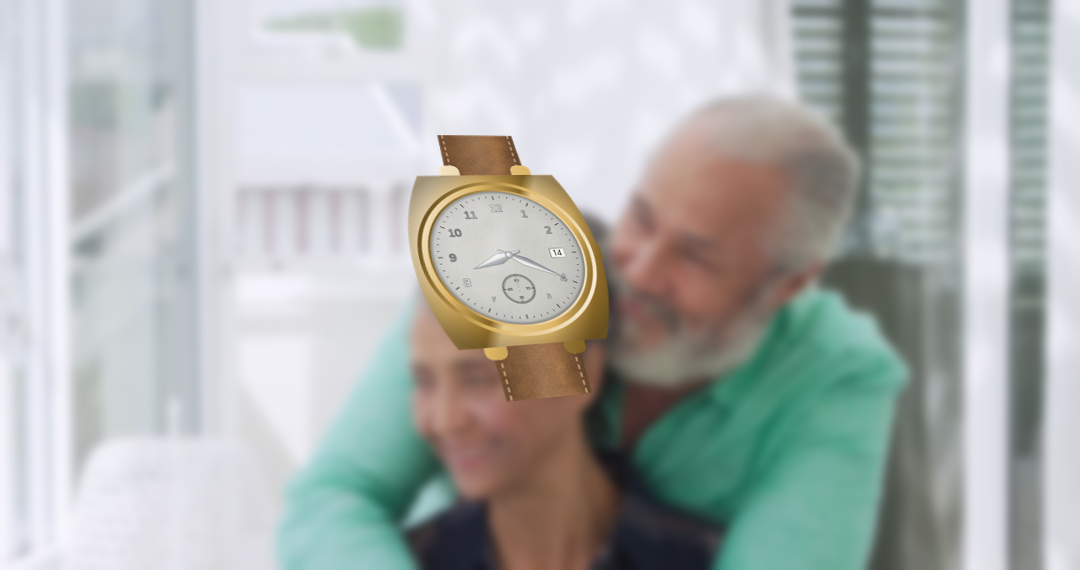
8:20
